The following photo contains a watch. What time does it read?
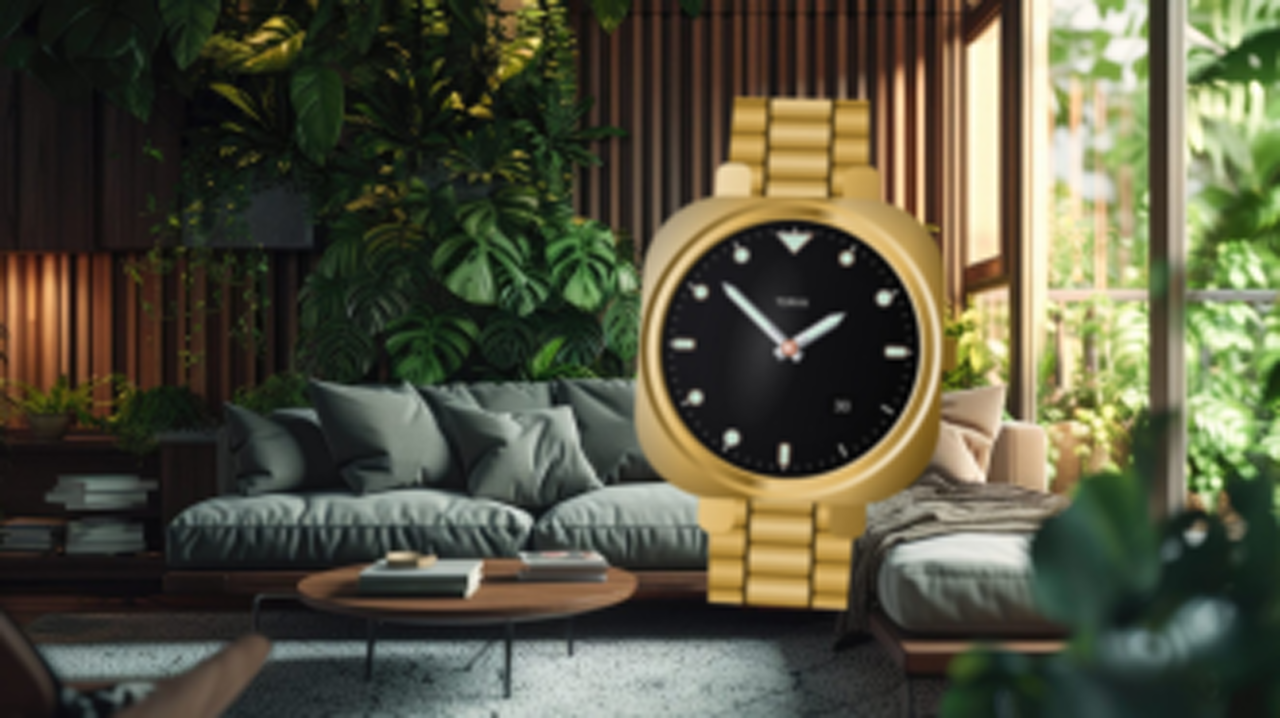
1:52
